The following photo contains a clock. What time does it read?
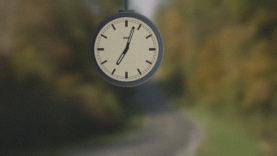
7:03
